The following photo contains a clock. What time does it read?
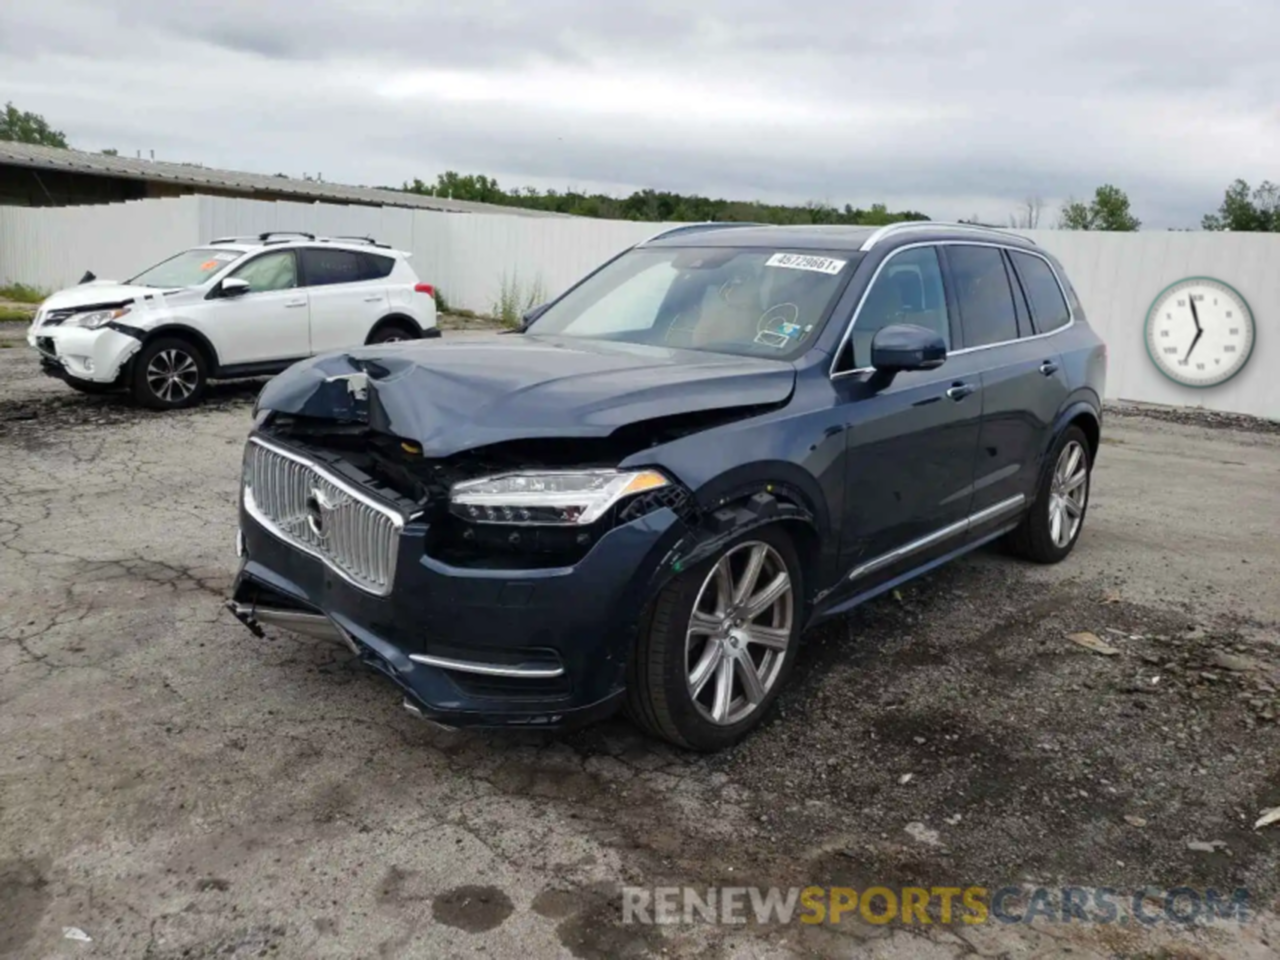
6:58
